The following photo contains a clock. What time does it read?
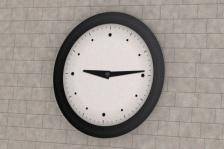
9:14
